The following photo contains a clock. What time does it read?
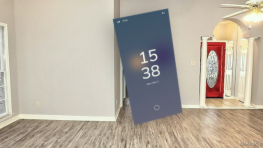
15:38
